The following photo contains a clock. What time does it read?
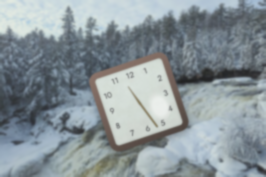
11:27
